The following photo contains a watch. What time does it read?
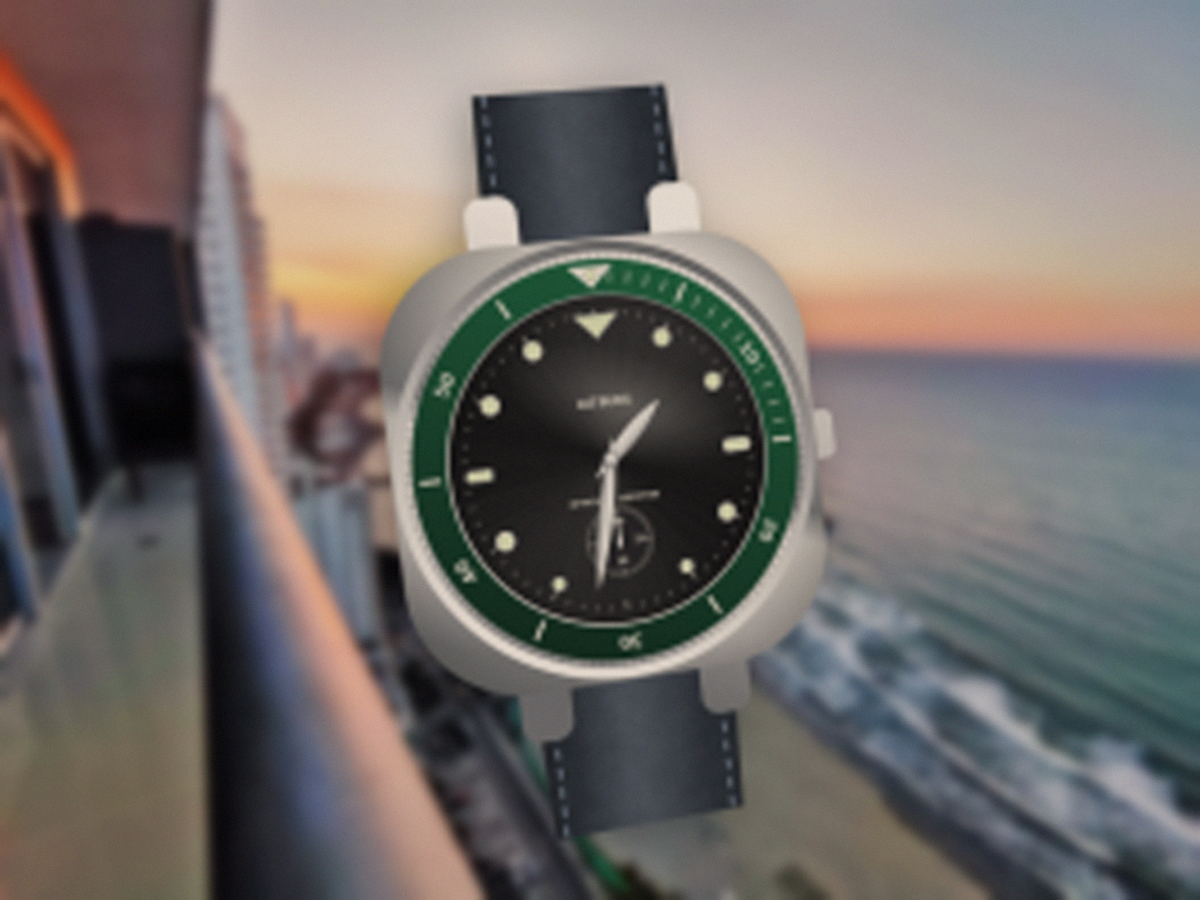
1:32
